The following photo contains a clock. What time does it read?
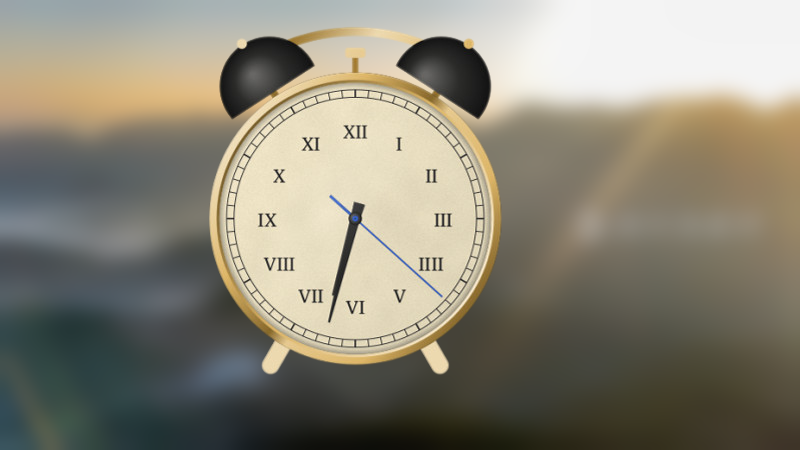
6:32:22
